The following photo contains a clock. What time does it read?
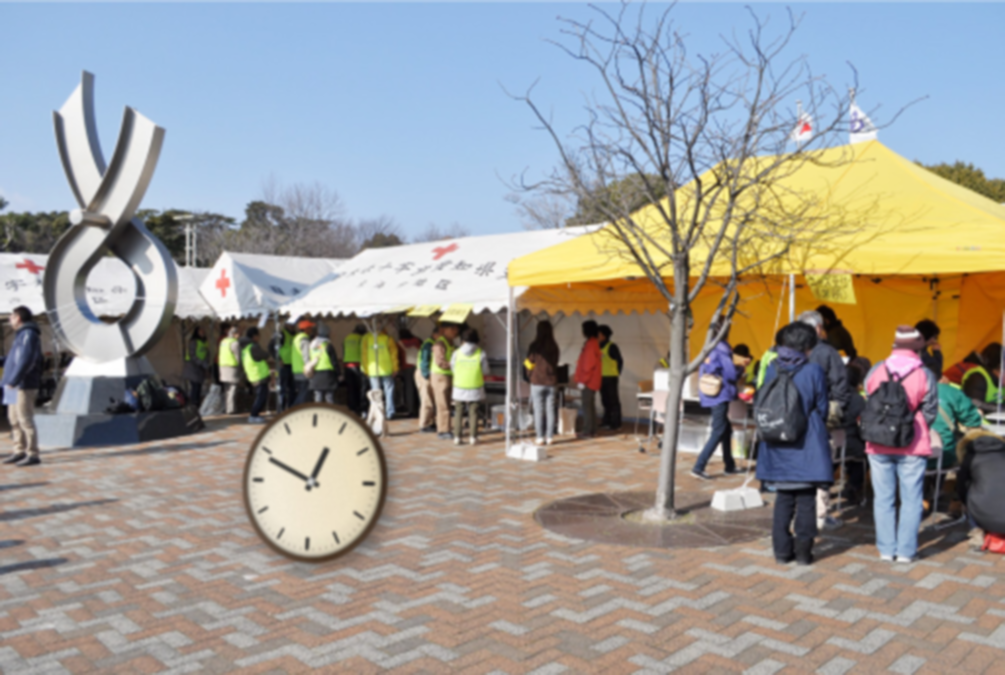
12:49
